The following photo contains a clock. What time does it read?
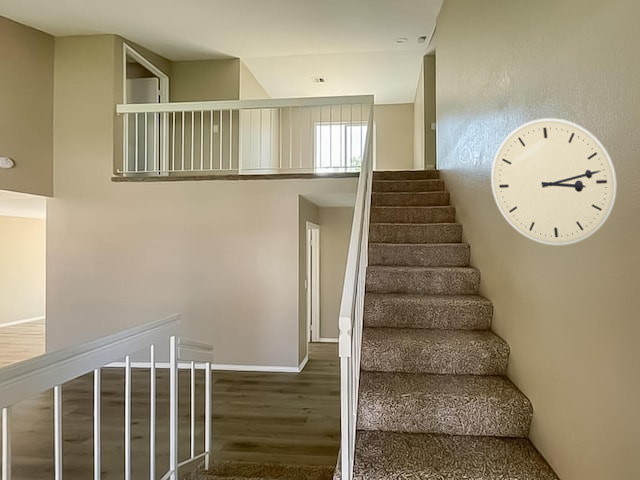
3:13
